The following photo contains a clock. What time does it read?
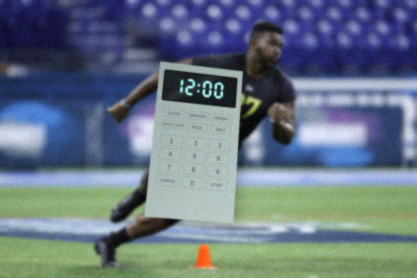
12:00
